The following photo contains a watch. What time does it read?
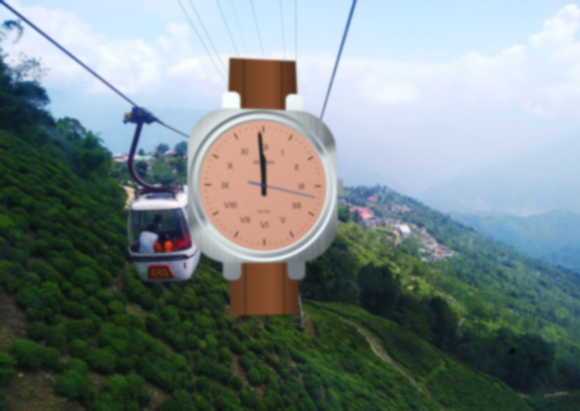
11:59:17
